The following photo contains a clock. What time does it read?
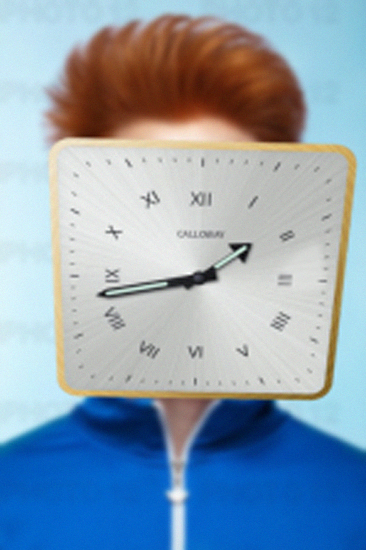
1:43
